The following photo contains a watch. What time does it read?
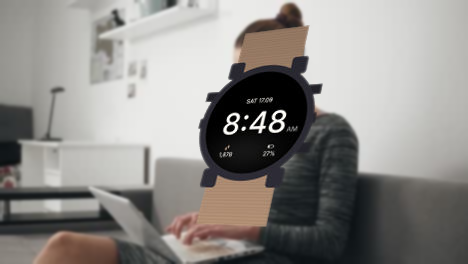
8:48
